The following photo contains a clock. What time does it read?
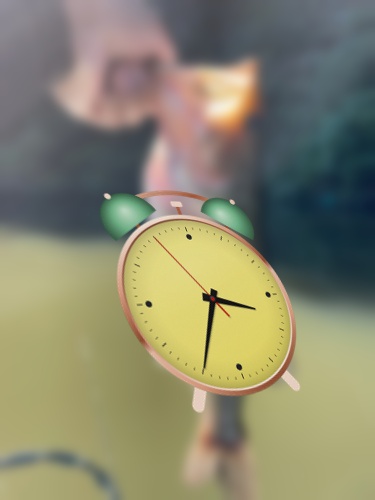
3:34:55
